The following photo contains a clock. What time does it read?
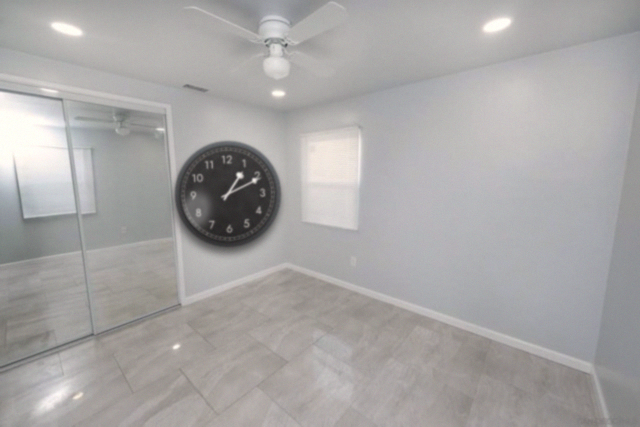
1:11
